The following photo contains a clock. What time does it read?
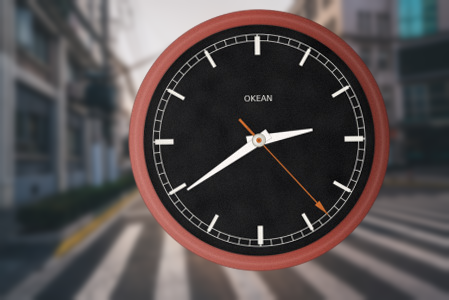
2:39:23
